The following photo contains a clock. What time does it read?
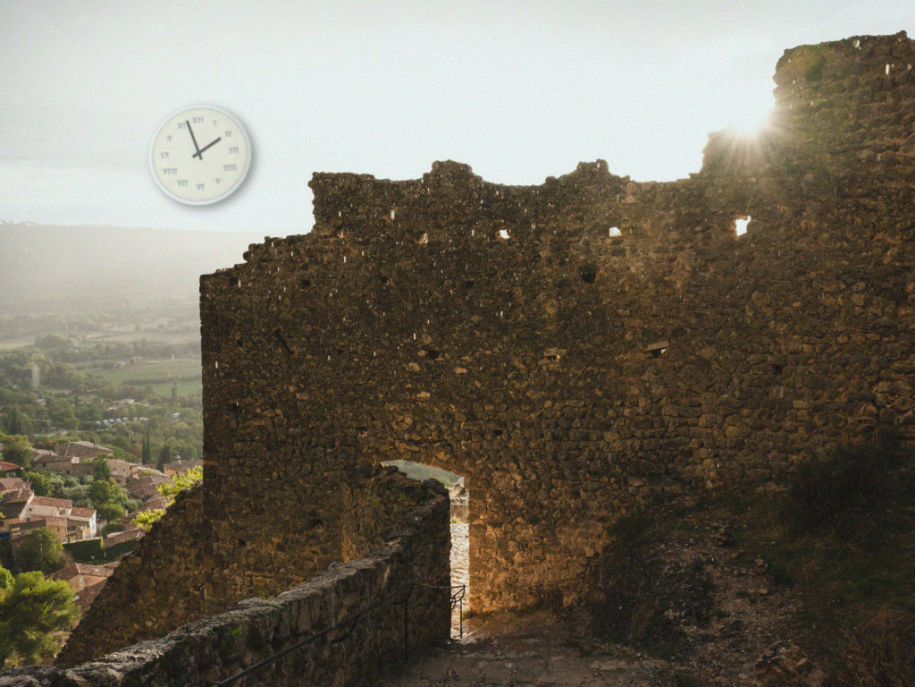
1:57
